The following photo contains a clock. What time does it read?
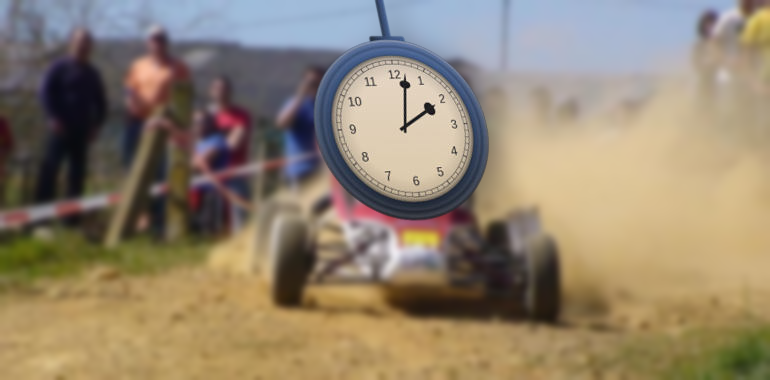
2:02
